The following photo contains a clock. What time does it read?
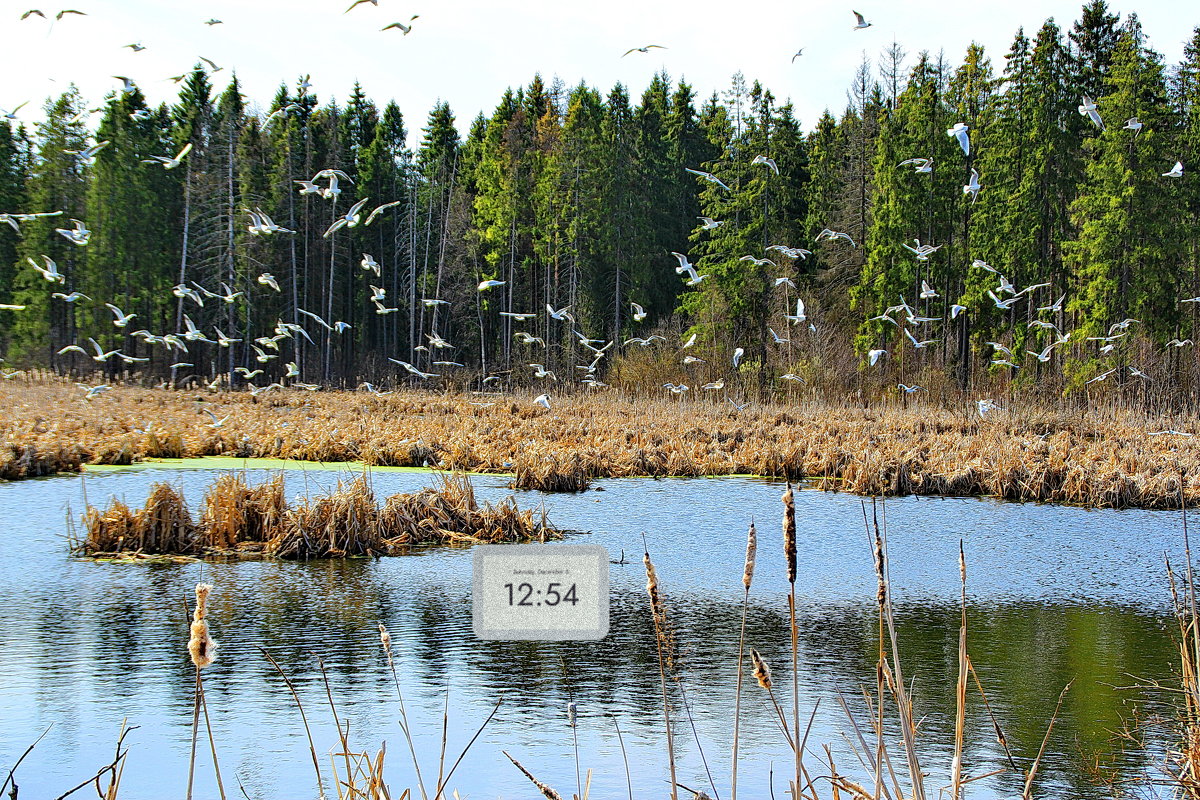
12:54
